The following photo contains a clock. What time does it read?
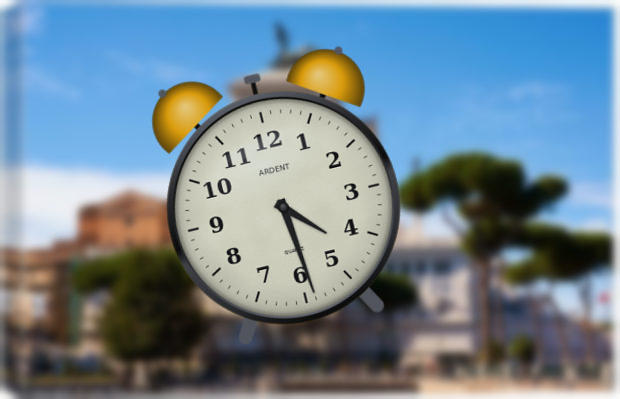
4:29
